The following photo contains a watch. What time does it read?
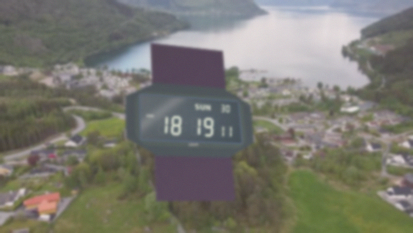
18:19:11
